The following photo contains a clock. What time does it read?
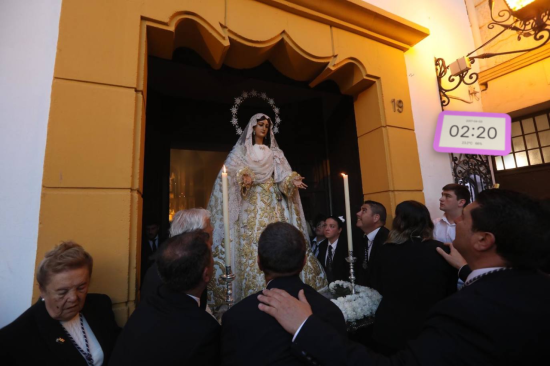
2:20
